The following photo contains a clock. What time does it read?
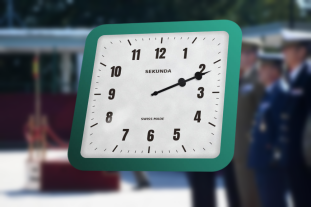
2:11
